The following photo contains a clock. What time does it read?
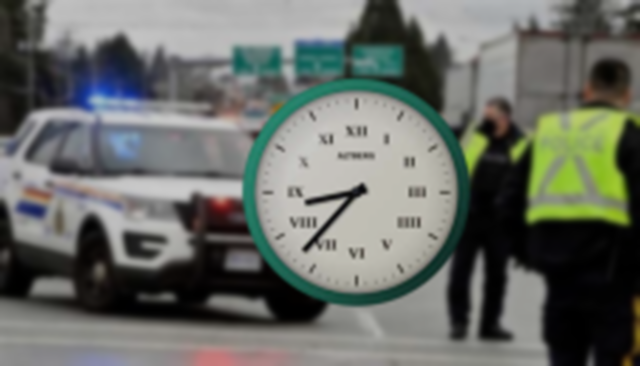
8:37
